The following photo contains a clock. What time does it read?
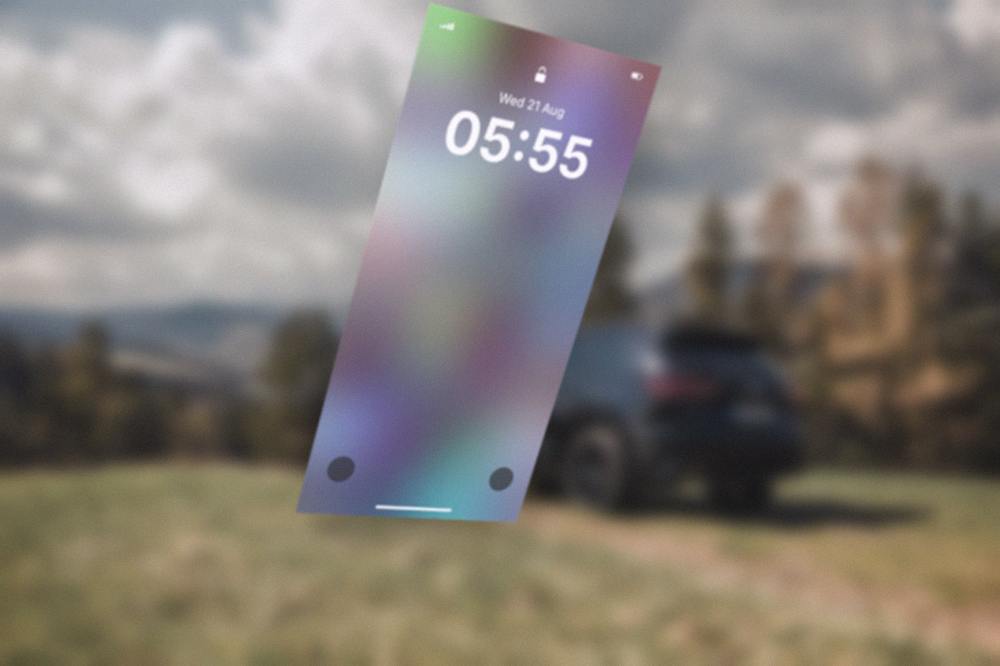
5:55
